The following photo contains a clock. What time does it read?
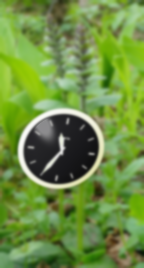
11:35
